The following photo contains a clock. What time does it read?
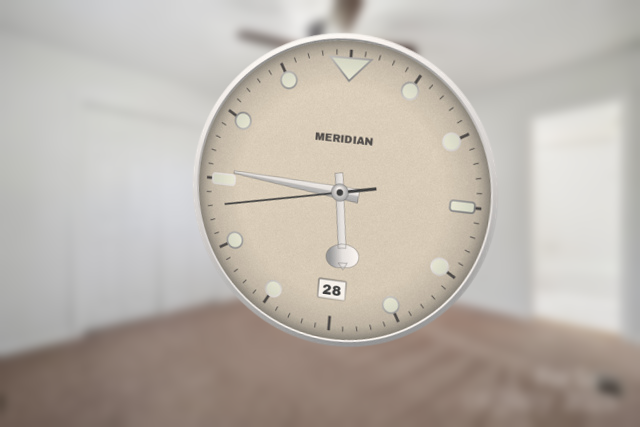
5:45:43
